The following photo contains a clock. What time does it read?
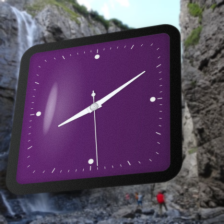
8:09:29
